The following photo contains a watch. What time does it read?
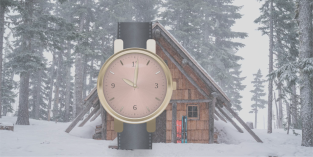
10:01
